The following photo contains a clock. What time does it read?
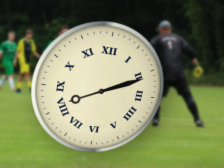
8:11
